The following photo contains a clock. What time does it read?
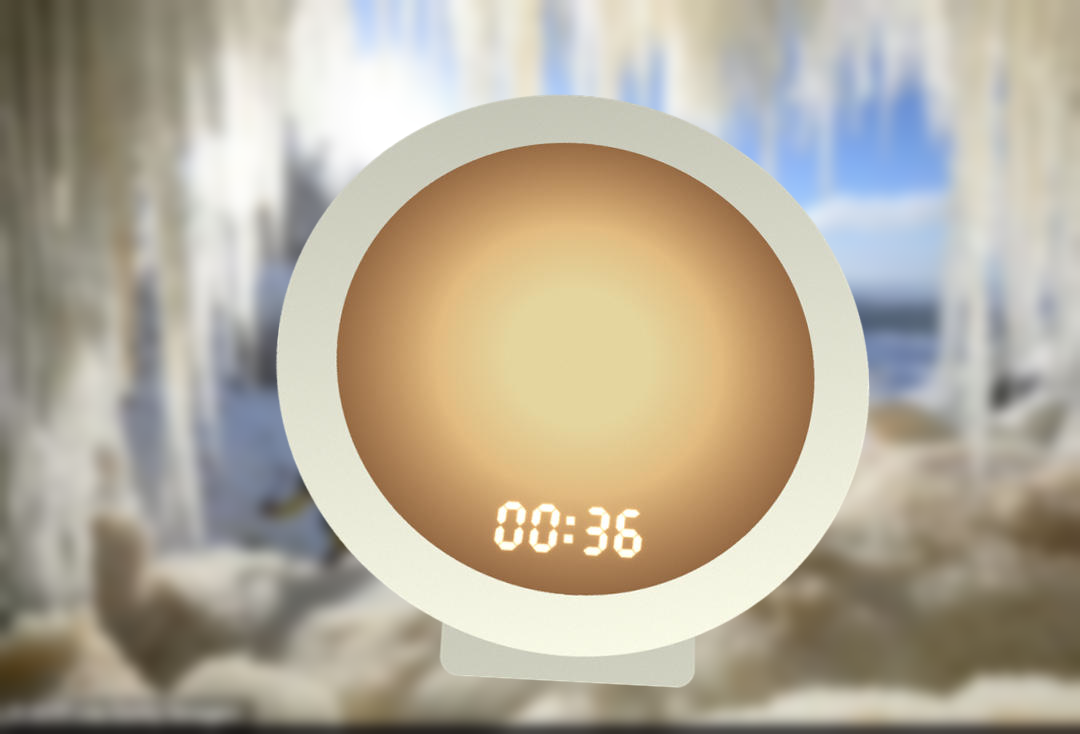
0:36
